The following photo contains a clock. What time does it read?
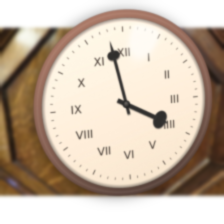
3:58
